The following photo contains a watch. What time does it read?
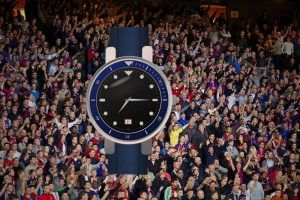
7:15
